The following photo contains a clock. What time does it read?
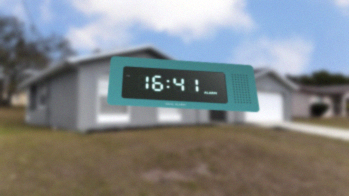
16:41
